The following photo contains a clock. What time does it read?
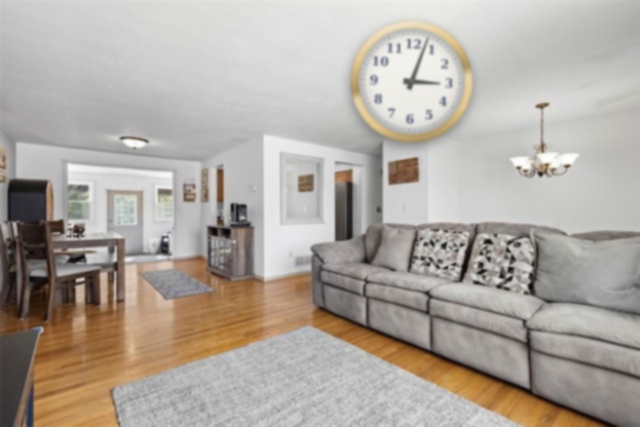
3:03
